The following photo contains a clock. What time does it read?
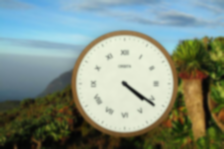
4:21
